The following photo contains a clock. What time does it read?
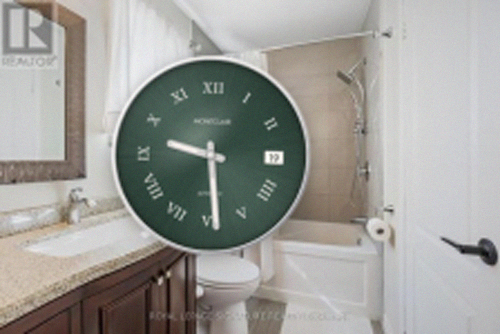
9:29
